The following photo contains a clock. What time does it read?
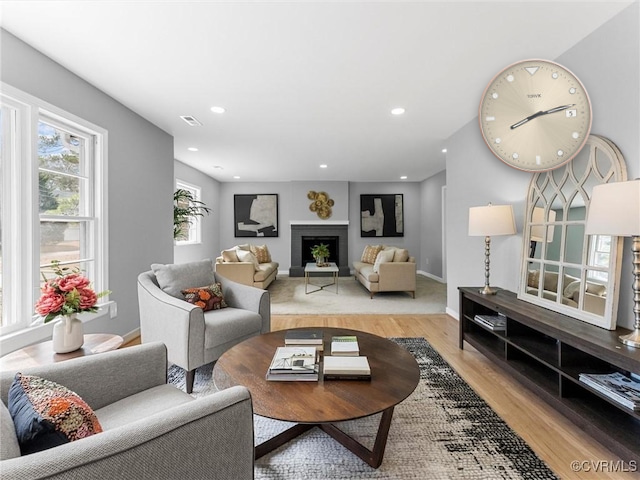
8:13
